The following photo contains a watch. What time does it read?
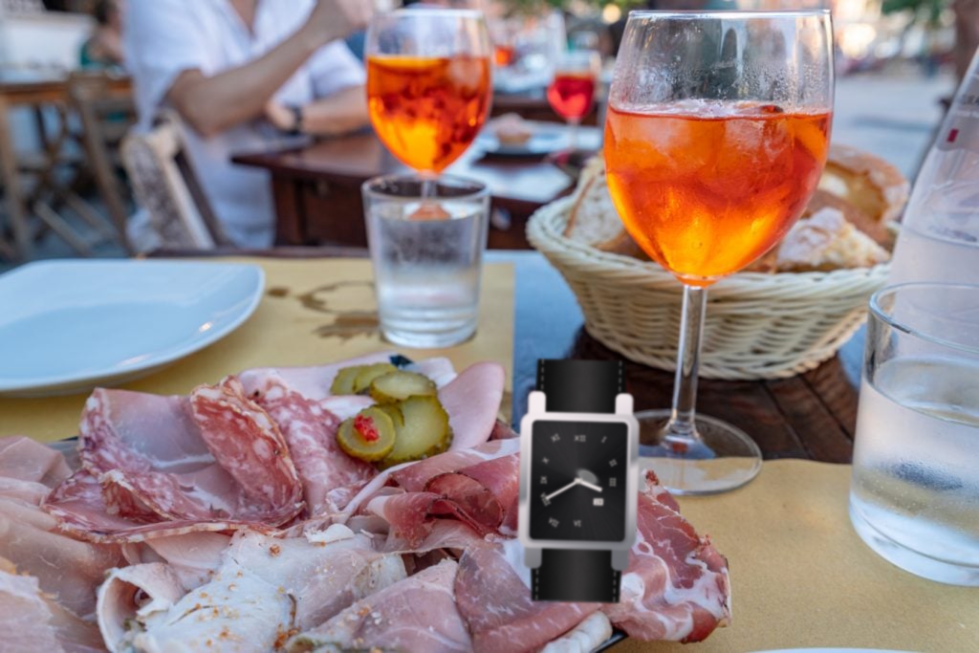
3:40
